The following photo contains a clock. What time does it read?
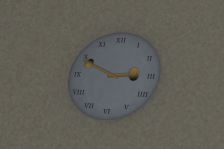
2:49
